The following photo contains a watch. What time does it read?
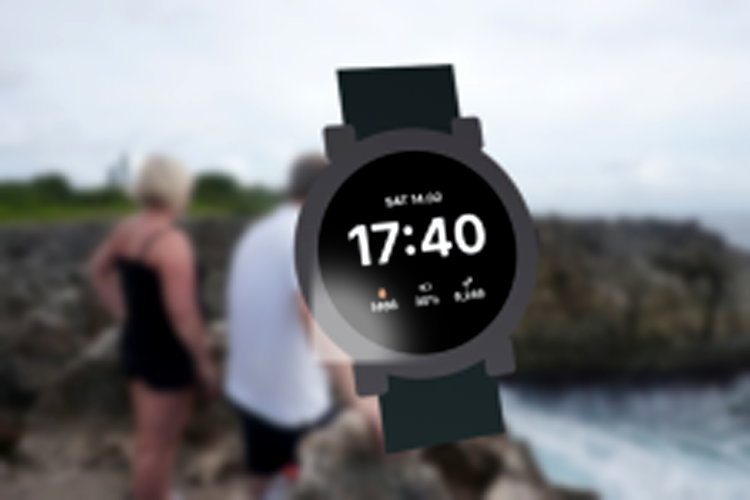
17:40
